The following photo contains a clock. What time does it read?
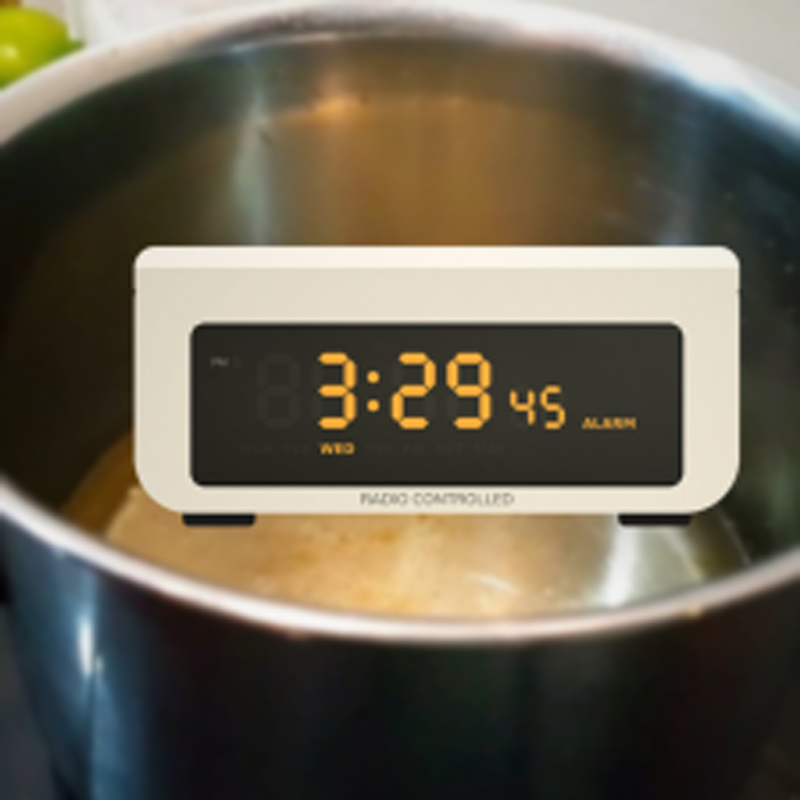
3:29:45
